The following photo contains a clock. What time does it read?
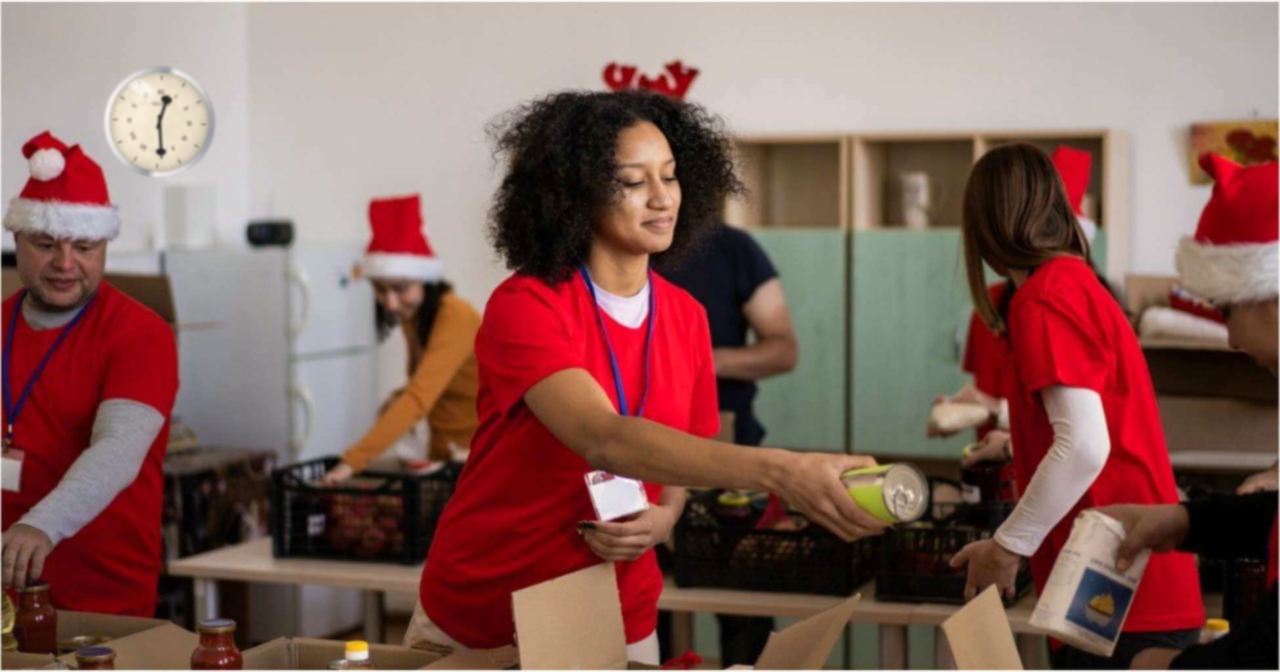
12:29
